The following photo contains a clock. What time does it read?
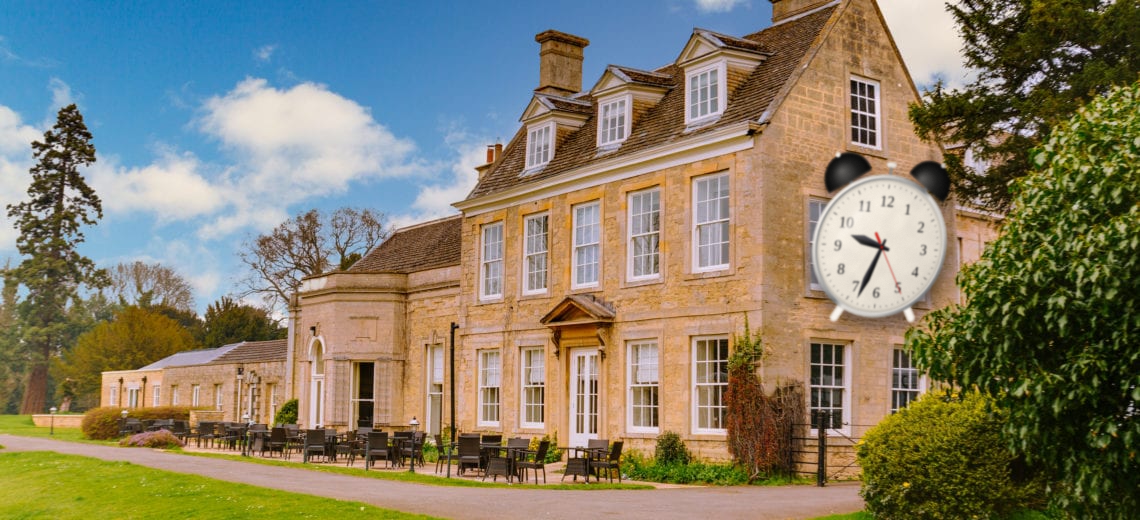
9:33:25
